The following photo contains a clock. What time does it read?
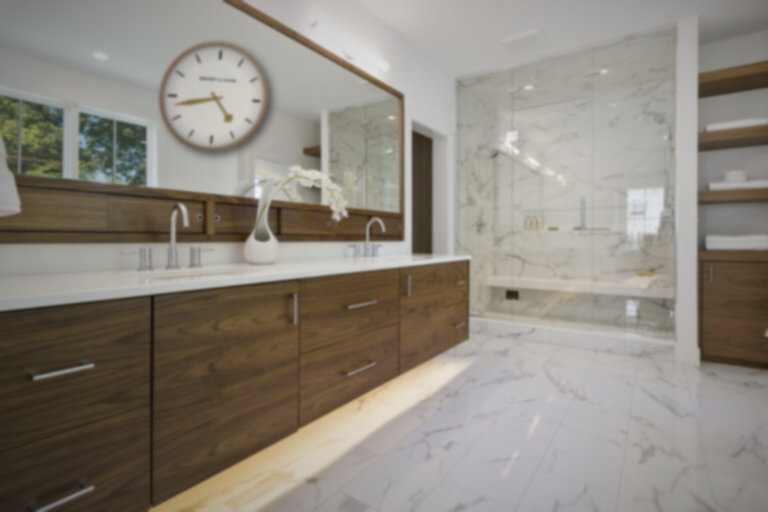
4:43
